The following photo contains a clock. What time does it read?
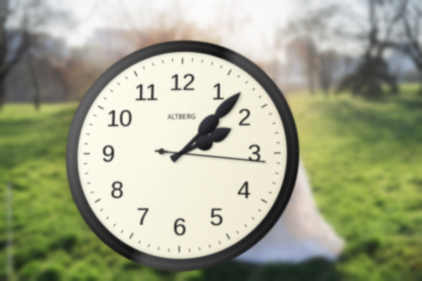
2:07:16
